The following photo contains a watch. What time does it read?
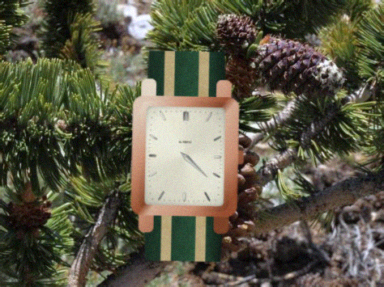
4:22
